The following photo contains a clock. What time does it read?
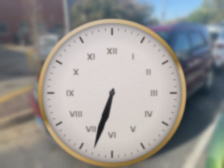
6:33
